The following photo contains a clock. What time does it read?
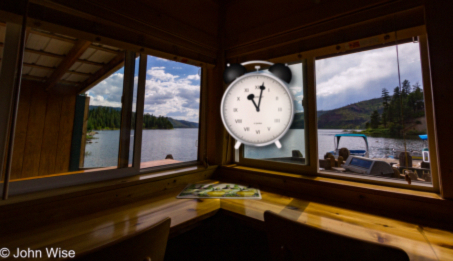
11:02
